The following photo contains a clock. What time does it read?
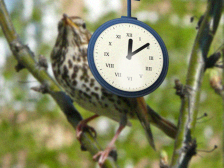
12:09
